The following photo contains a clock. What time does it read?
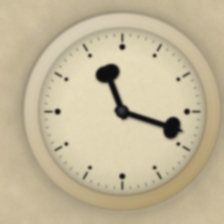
11:18
